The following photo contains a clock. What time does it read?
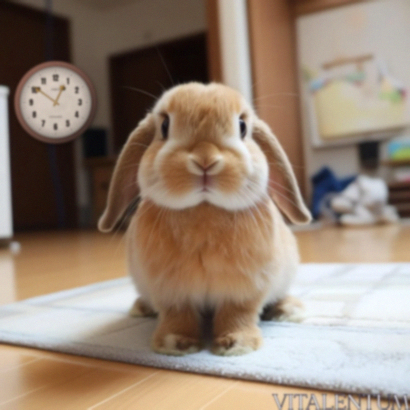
12:51
